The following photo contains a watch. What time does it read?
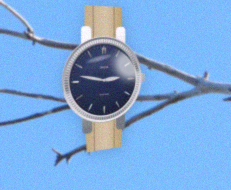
2:47
